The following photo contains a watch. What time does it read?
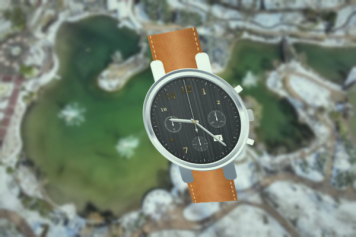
9:23
